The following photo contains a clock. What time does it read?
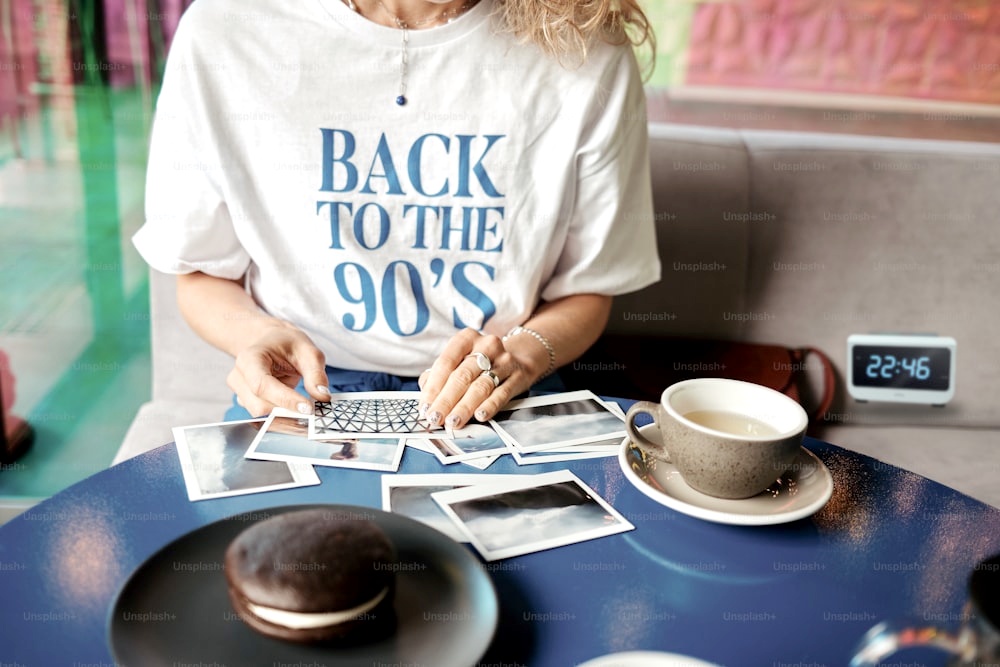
22:46
